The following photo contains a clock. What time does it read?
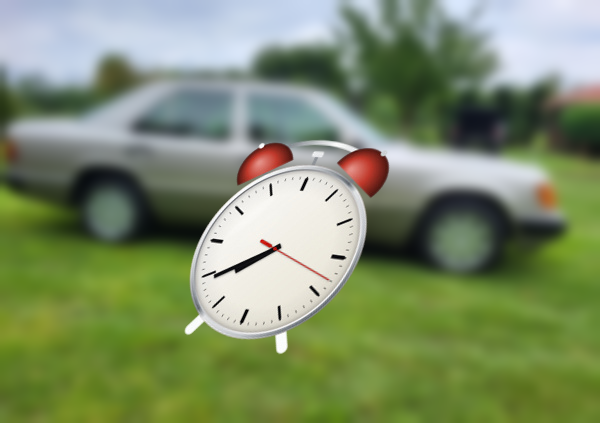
7:39:18
